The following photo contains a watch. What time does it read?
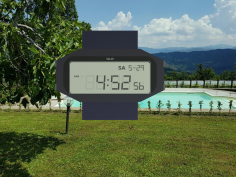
4:52:56
